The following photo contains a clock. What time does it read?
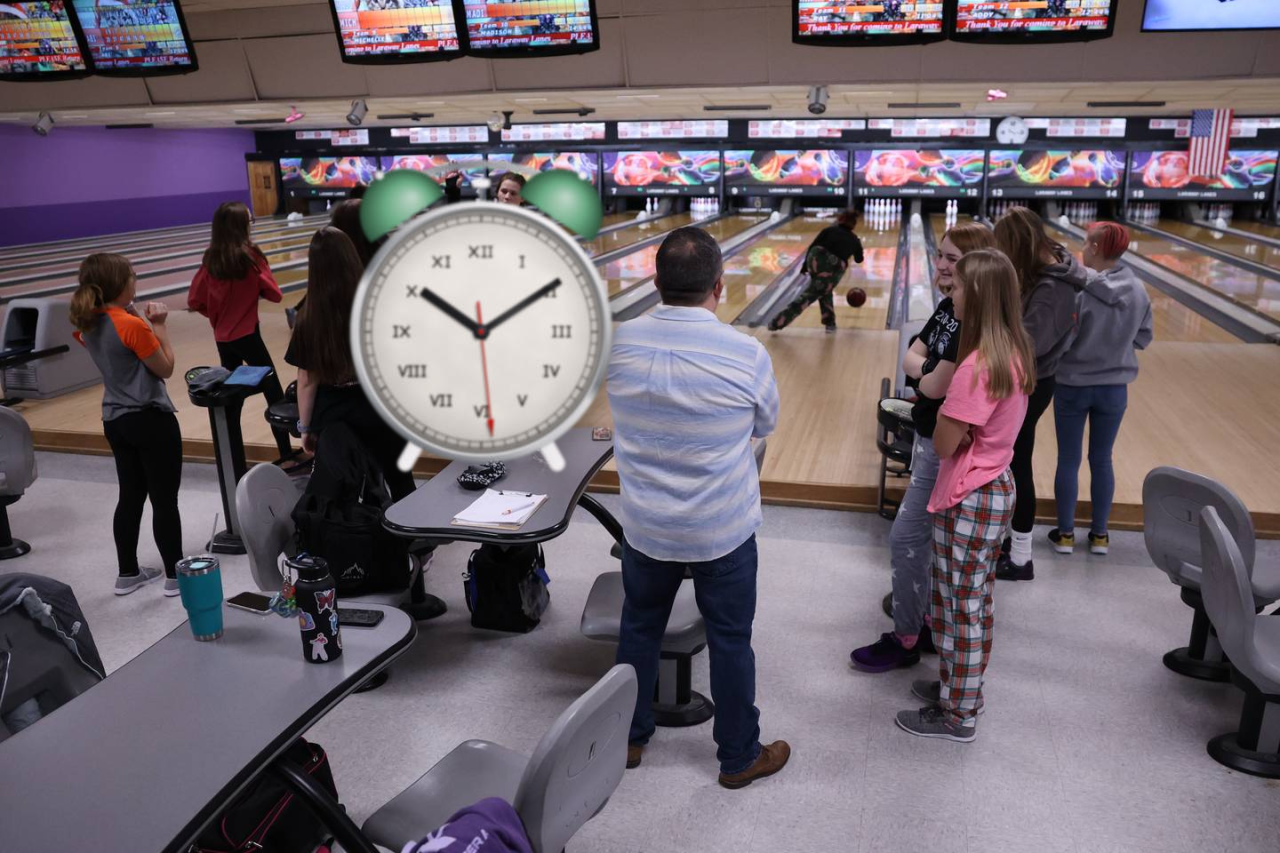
10:09:29
